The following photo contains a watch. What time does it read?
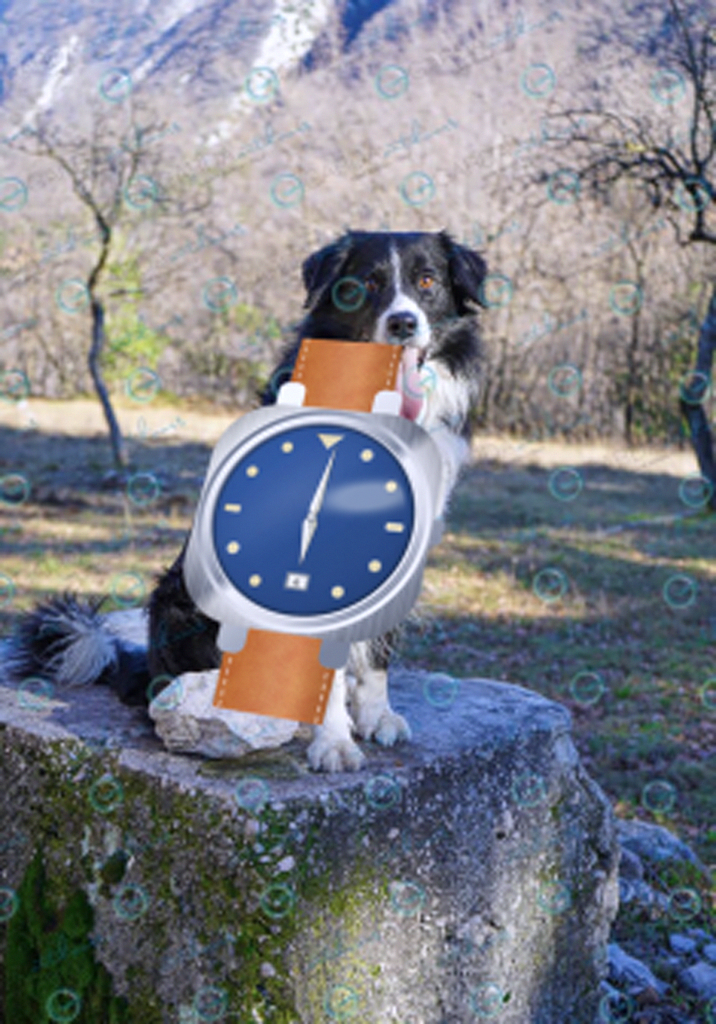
6:01
